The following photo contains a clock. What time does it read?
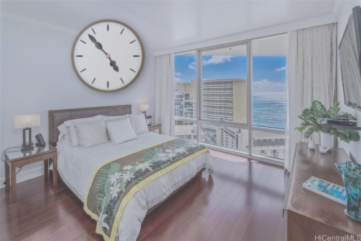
4:53
